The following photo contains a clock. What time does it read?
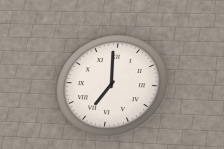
6:59
